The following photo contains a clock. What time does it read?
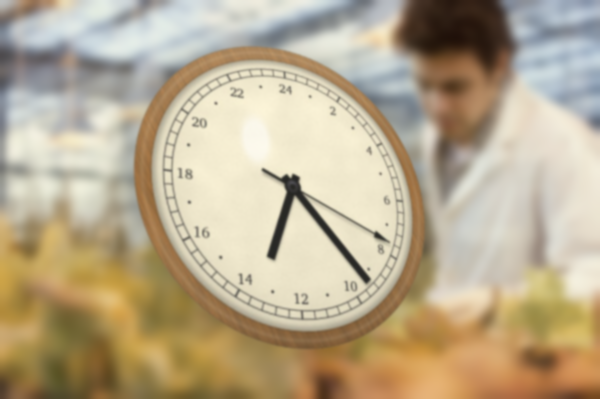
13:23:19
